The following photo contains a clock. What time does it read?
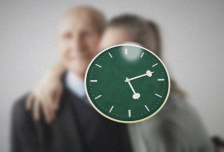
5:12
